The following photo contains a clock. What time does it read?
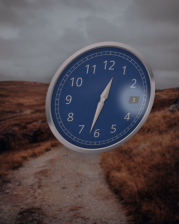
12:32
